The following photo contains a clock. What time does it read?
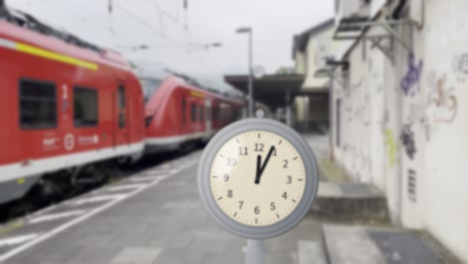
12:04
